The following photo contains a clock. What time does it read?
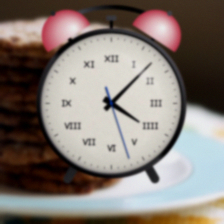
4:07:27
